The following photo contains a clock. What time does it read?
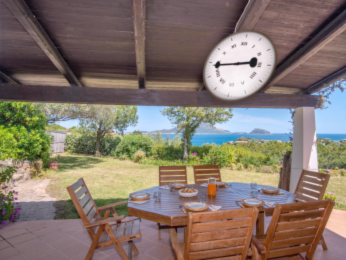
2:44
